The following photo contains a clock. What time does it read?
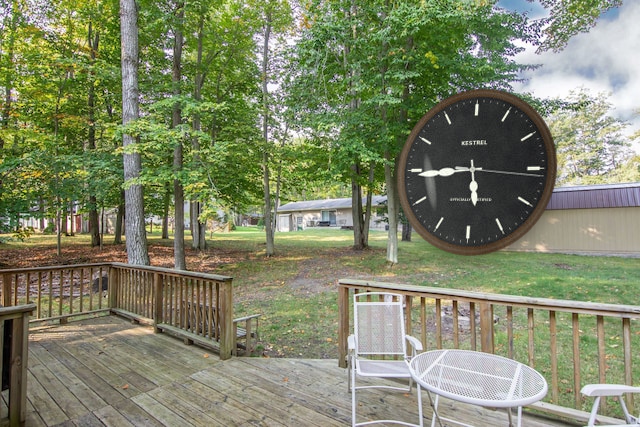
5:44:16
